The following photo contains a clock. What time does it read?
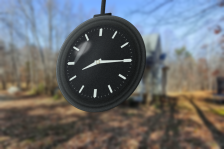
8:15
